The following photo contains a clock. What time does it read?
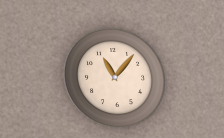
11:07
